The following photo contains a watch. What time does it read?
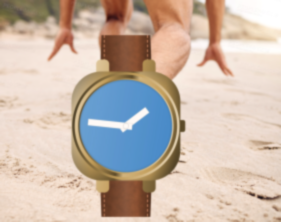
1:46
